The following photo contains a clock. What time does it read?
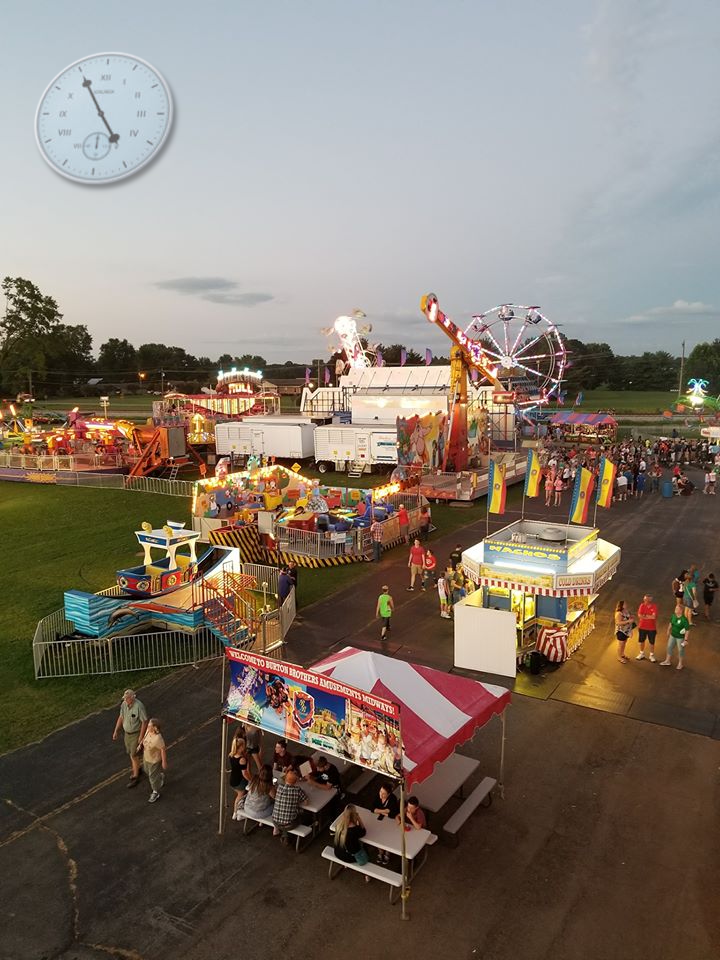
4:55
